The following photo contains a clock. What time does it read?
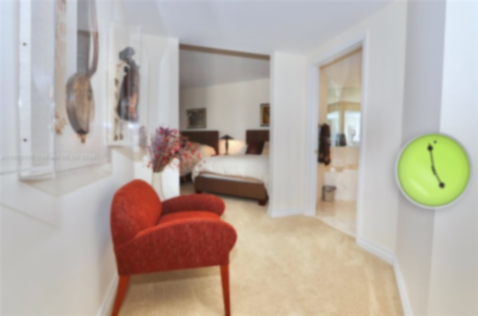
4:58
